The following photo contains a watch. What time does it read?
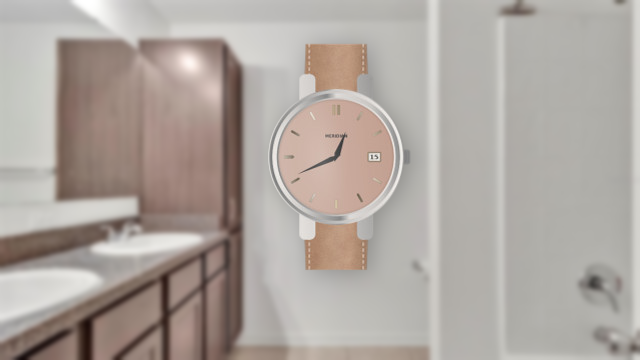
12:41
